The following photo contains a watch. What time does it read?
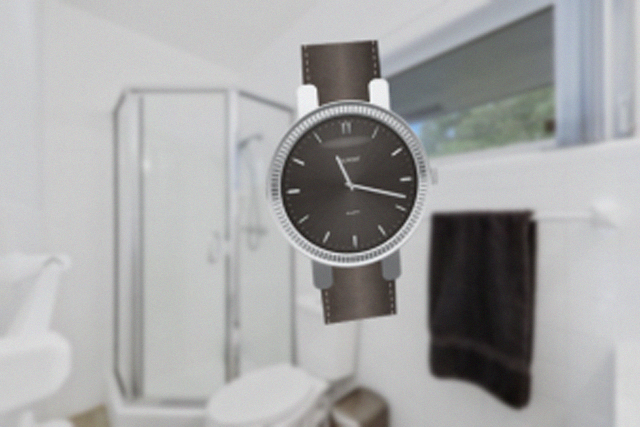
11:18
